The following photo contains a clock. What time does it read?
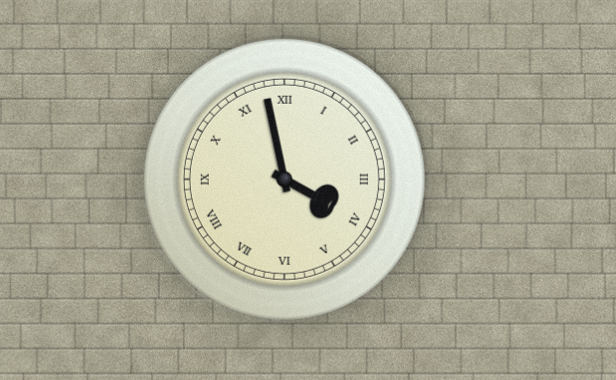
3:58
